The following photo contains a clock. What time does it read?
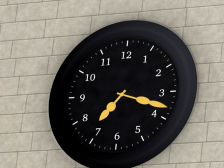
7:18
